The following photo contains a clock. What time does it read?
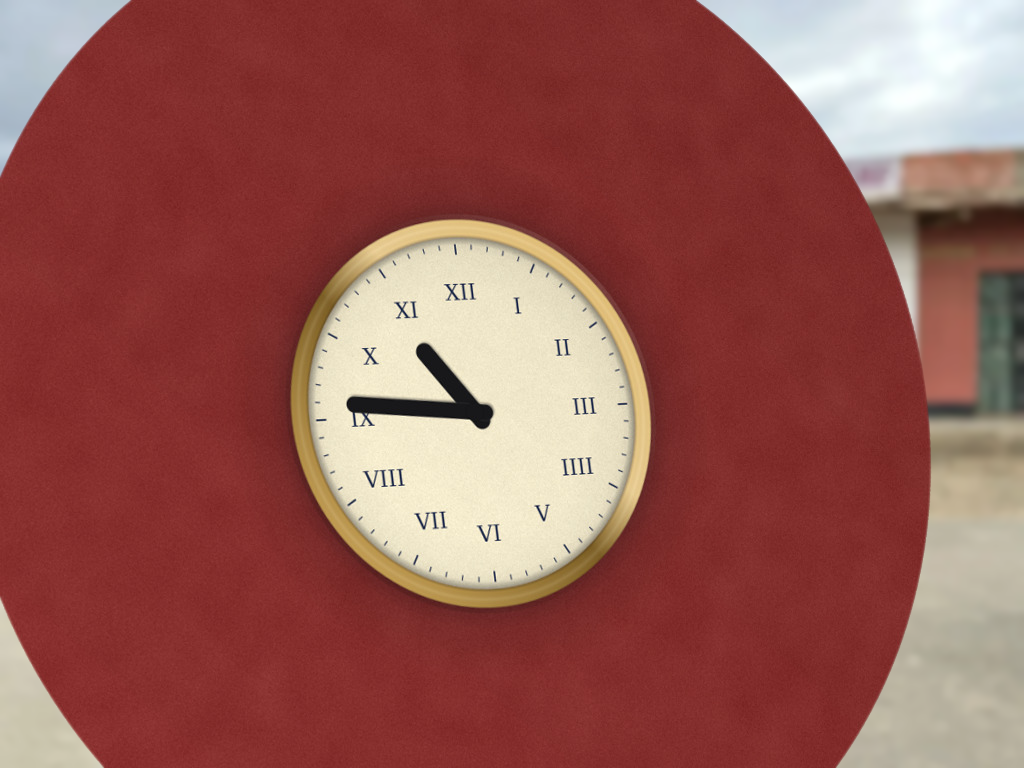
10:46
